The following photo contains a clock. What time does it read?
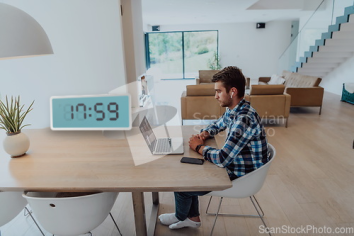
17:59
